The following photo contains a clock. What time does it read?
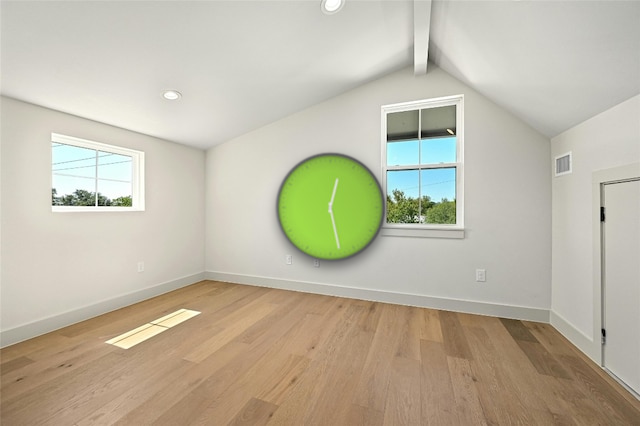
12:28
